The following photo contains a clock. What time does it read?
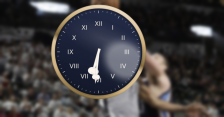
6:31
